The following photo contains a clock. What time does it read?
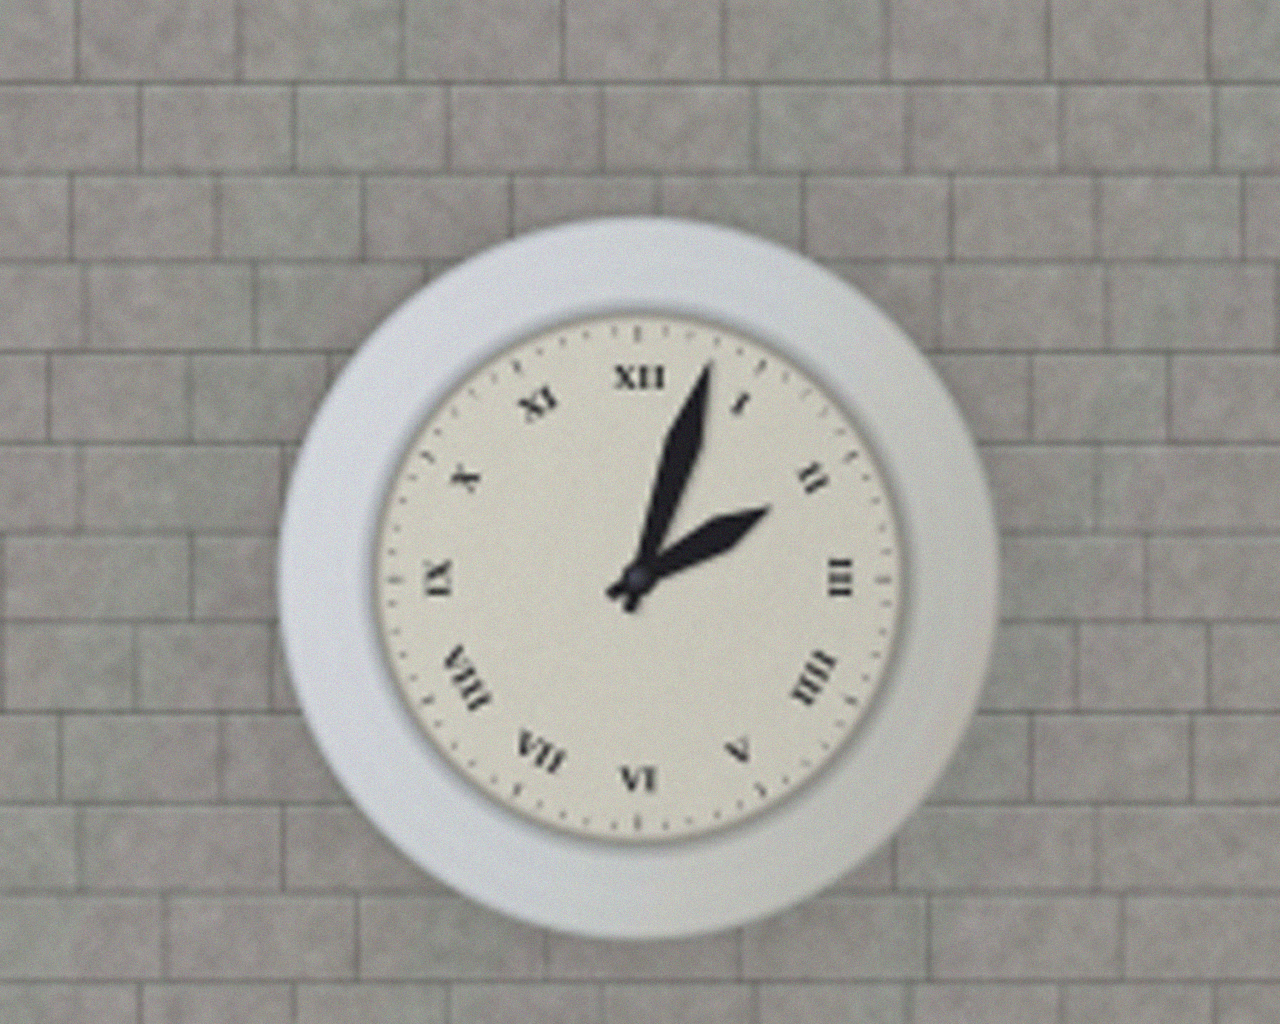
2:03
